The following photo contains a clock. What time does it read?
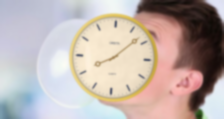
8:08
